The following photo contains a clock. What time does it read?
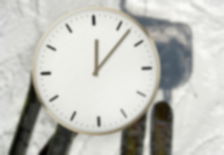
12:07
